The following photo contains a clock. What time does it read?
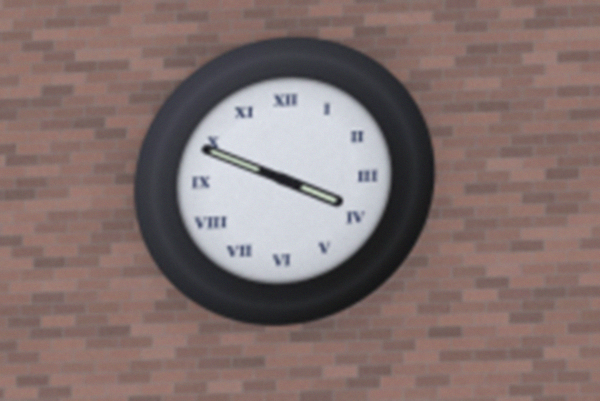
3:49
